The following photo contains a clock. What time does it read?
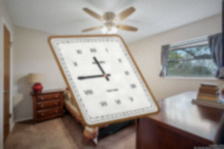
11:45
